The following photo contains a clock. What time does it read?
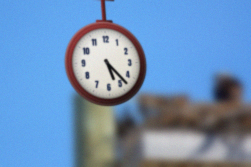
5:23
